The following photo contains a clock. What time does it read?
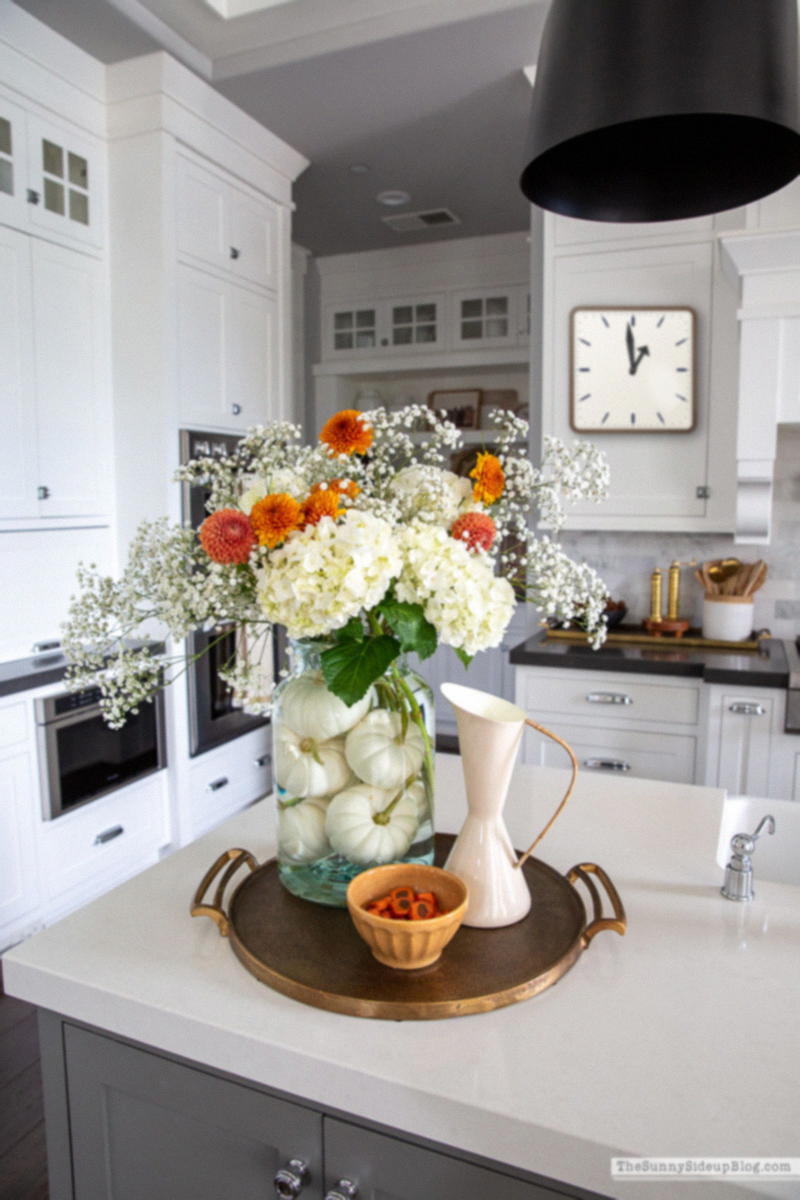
12:59
